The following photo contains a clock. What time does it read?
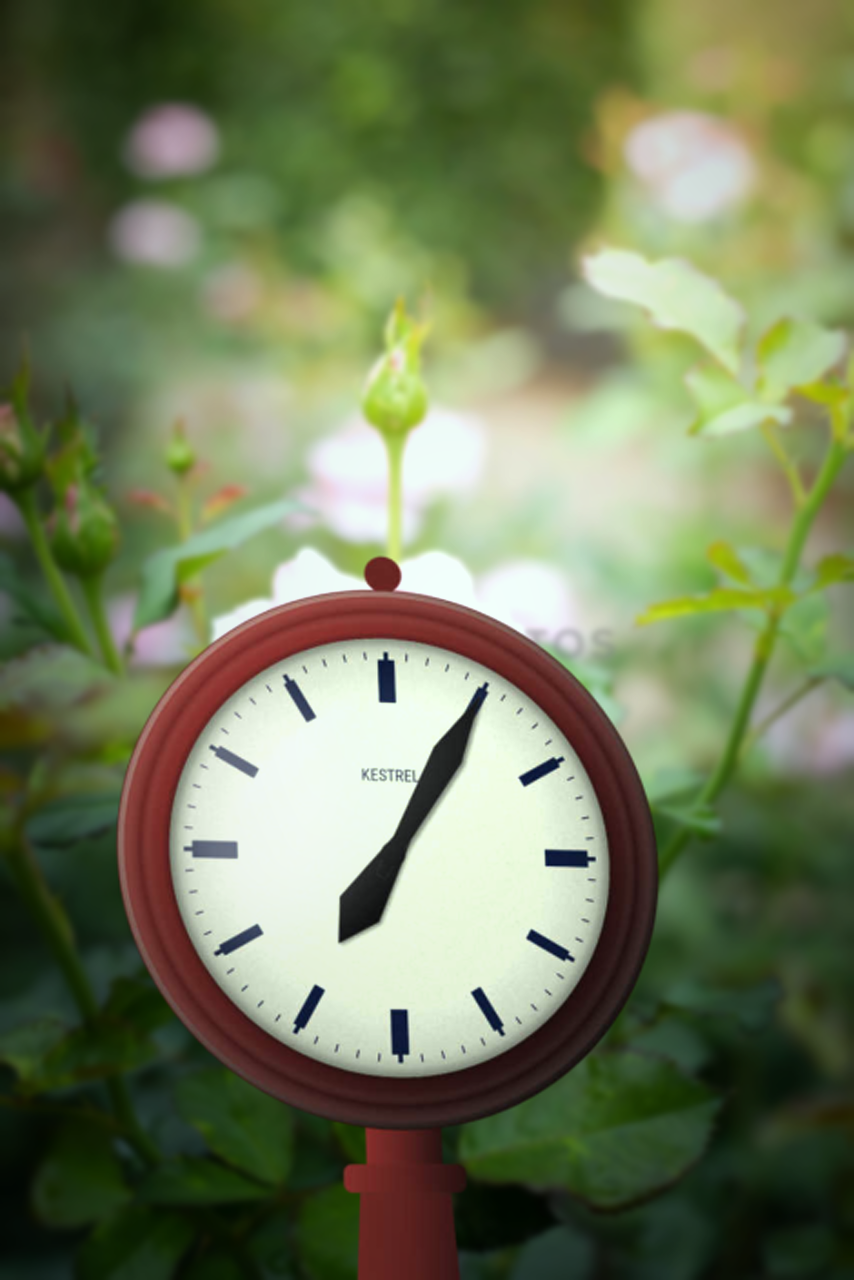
7:05
